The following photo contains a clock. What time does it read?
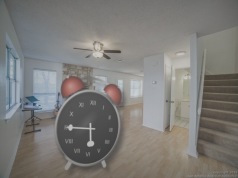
5:45
